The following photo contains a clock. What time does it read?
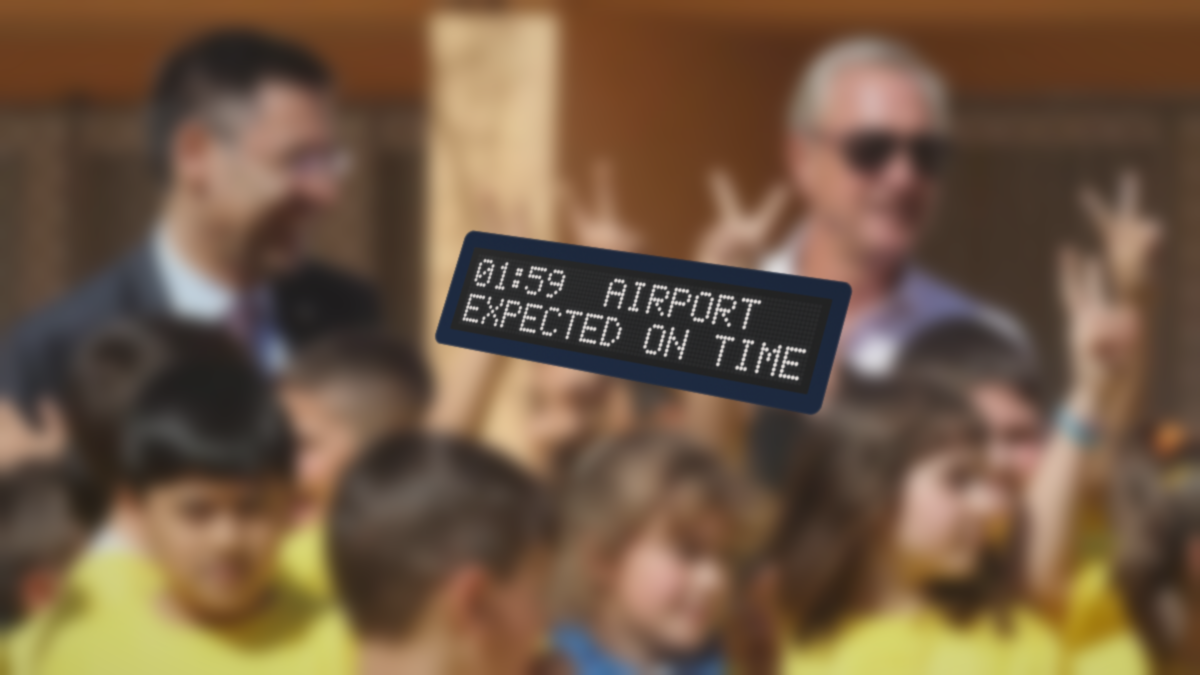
1:59
